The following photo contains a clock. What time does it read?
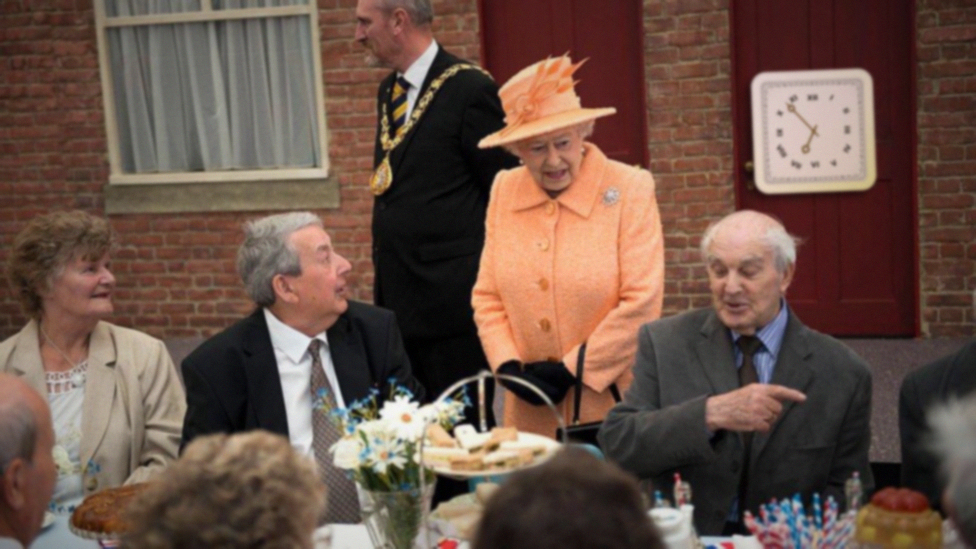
6:53
